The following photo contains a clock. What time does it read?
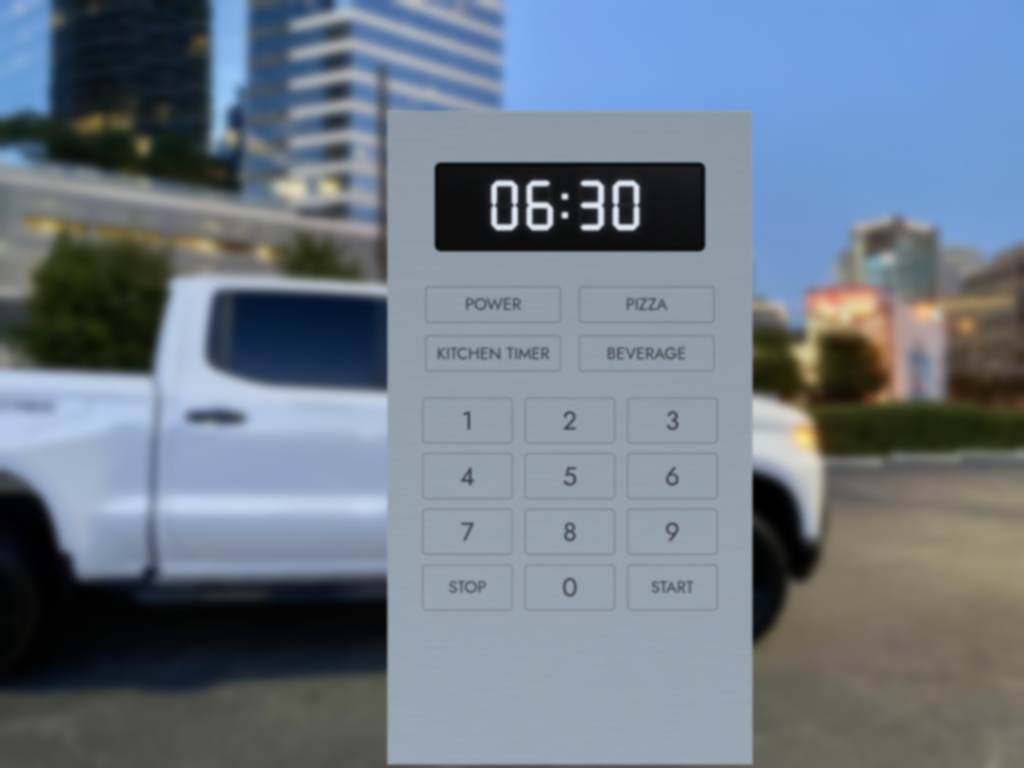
6:30
